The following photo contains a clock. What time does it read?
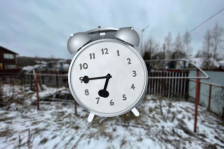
6:45
